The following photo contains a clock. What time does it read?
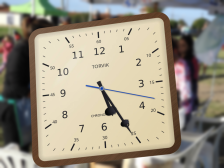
5:25:18
